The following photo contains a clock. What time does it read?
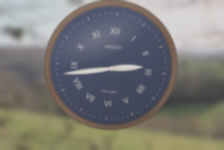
2:43
